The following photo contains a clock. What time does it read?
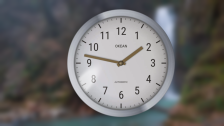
1:47
